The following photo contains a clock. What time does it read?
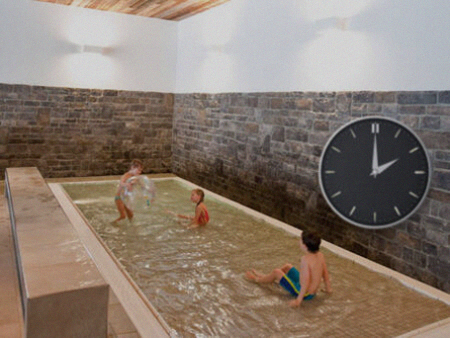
2:00
